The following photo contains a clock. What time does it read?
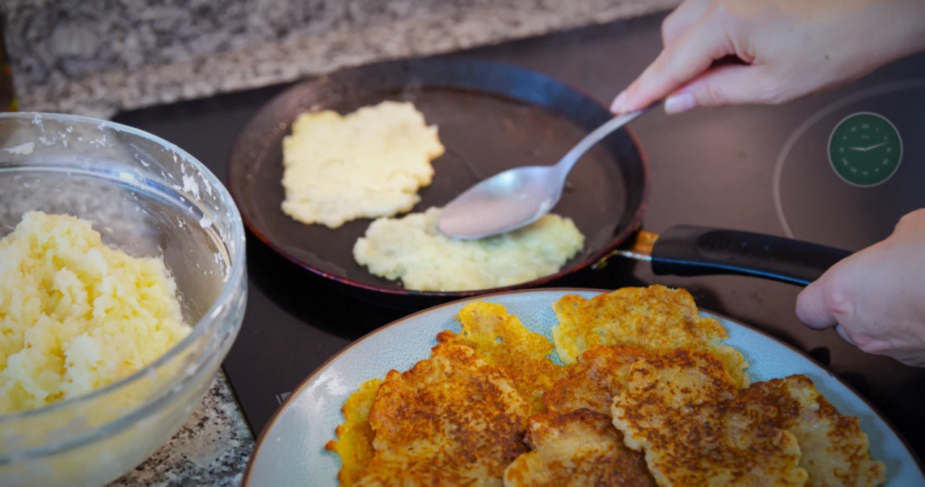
9:12
